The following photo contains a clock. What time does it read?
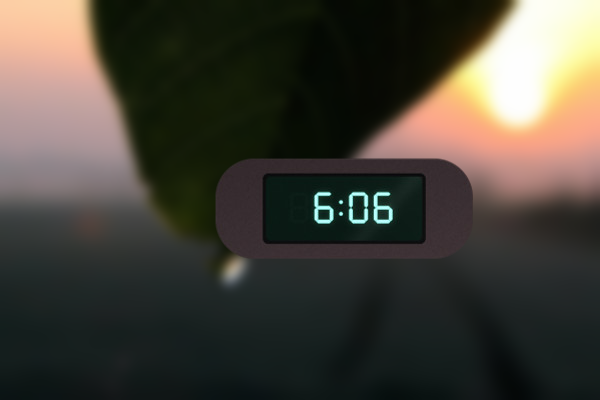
6:06
